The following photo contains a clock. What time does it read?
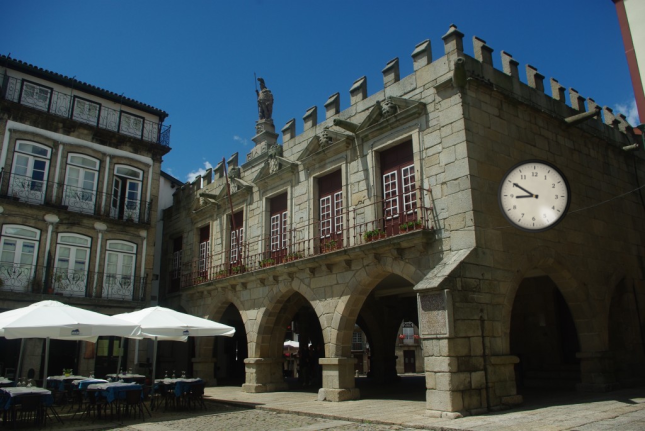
8:50
